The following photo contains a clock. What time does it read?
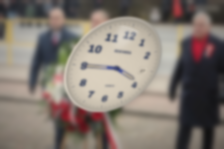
3:45
